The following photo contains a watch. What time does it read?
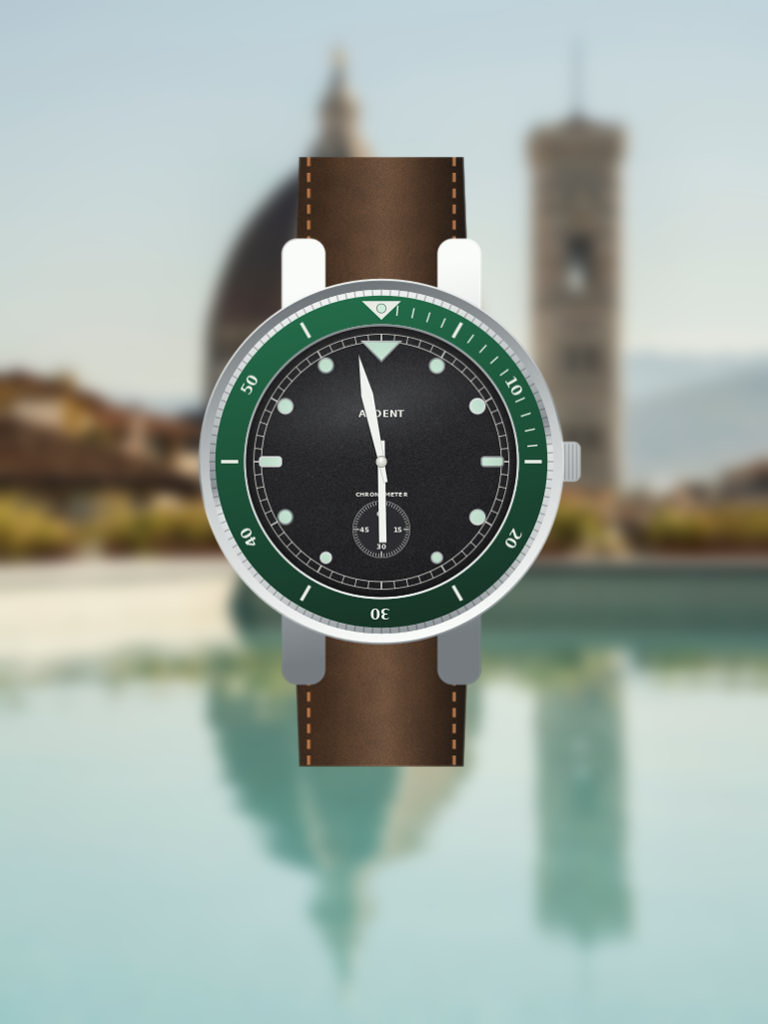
5:58
